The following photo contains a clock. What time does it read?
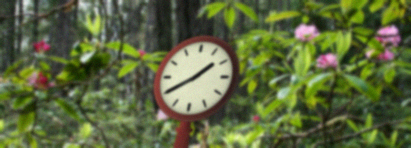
1:40
